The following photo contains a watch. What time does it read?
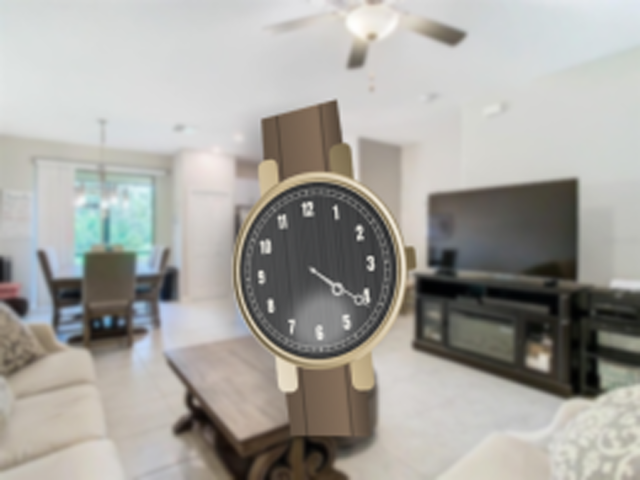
4:21
